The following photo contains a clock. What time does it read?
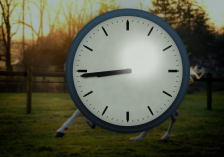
8:44
